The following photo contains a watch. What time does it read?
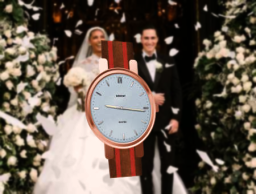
9:16
